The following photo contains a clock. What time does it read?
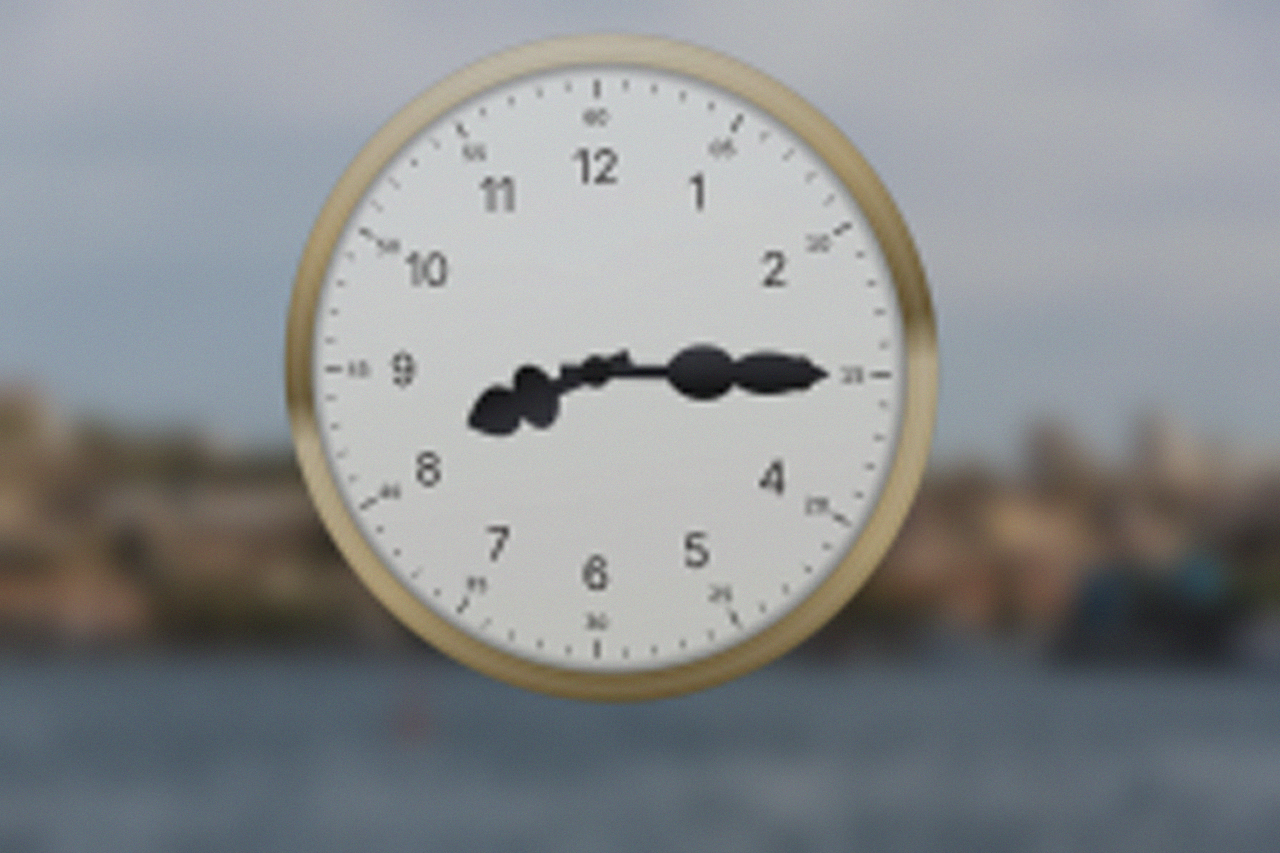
8:15
